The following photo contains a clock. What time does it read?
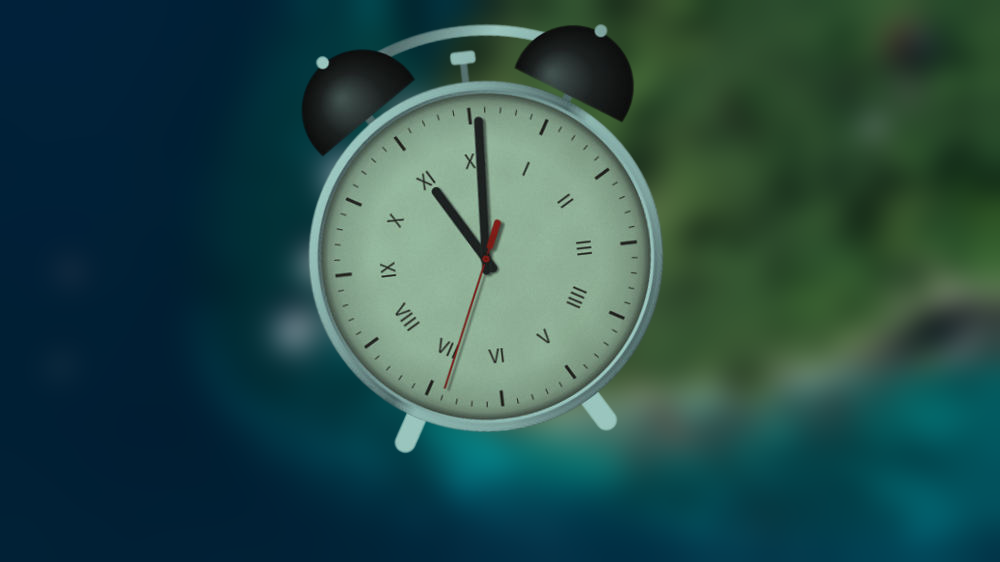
11:00:34
